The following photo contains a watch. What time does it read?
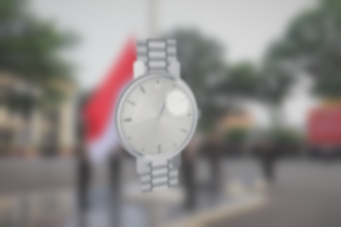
12:42
